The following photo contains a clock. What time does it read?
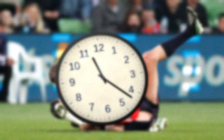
11:22
